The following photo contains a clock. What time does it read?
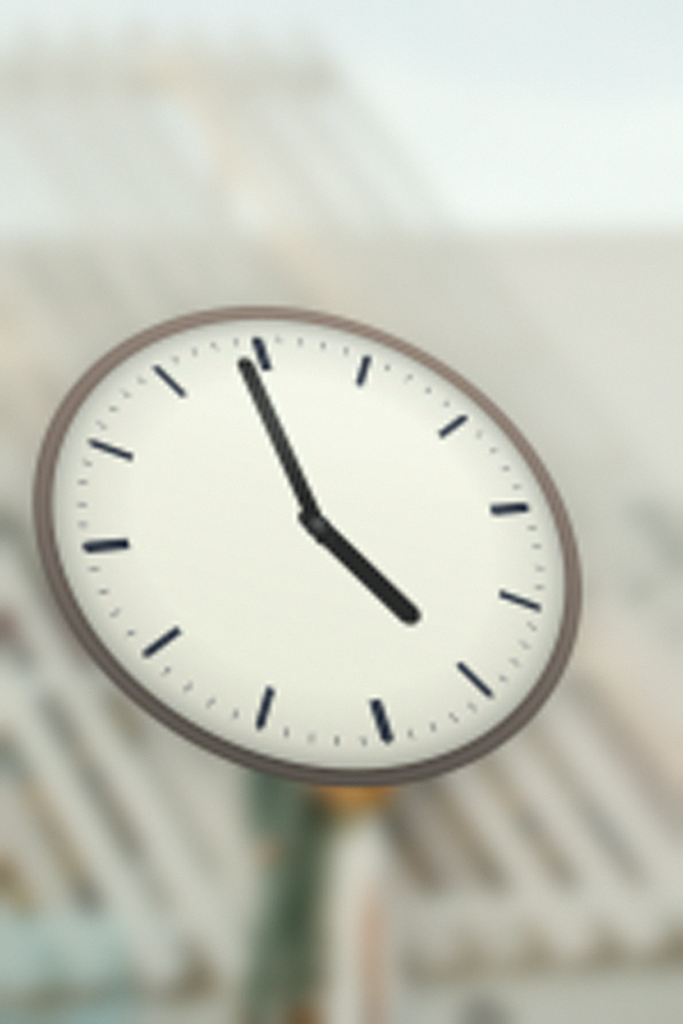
4:59
